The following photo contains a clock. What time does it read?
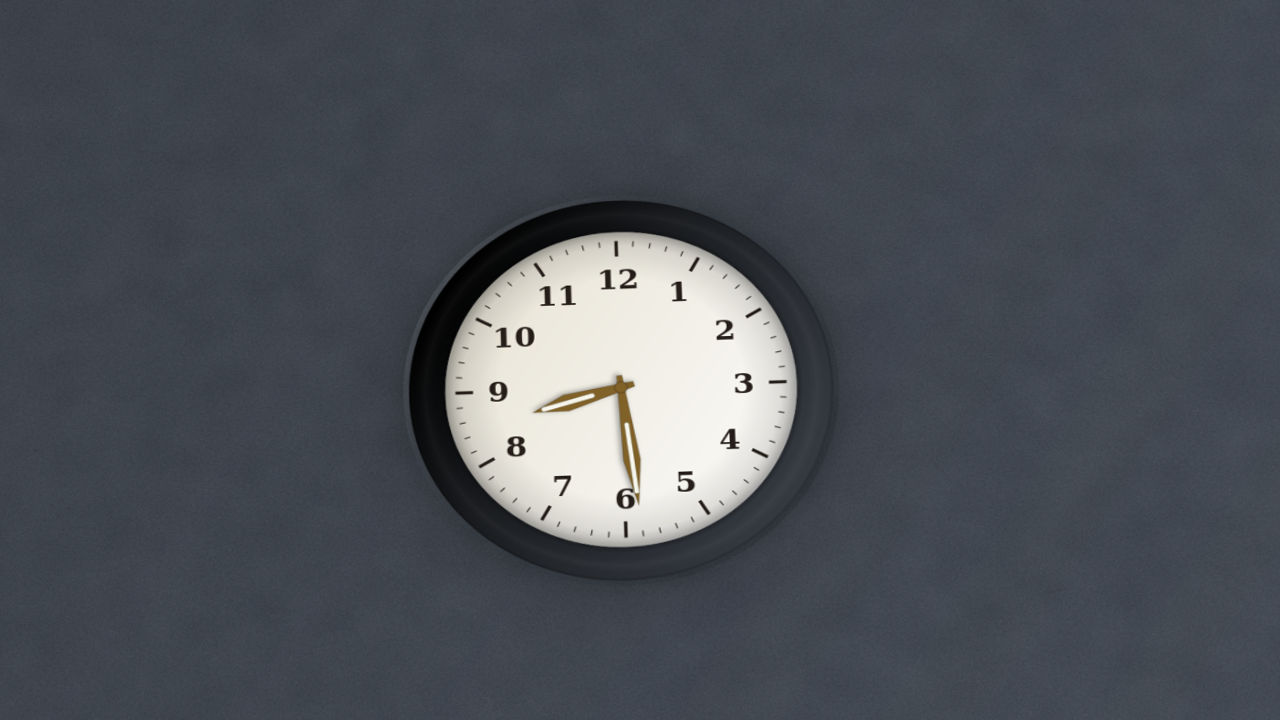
8:29
